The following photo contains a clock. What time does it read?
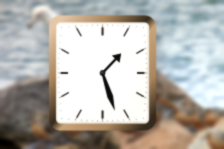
1:27
